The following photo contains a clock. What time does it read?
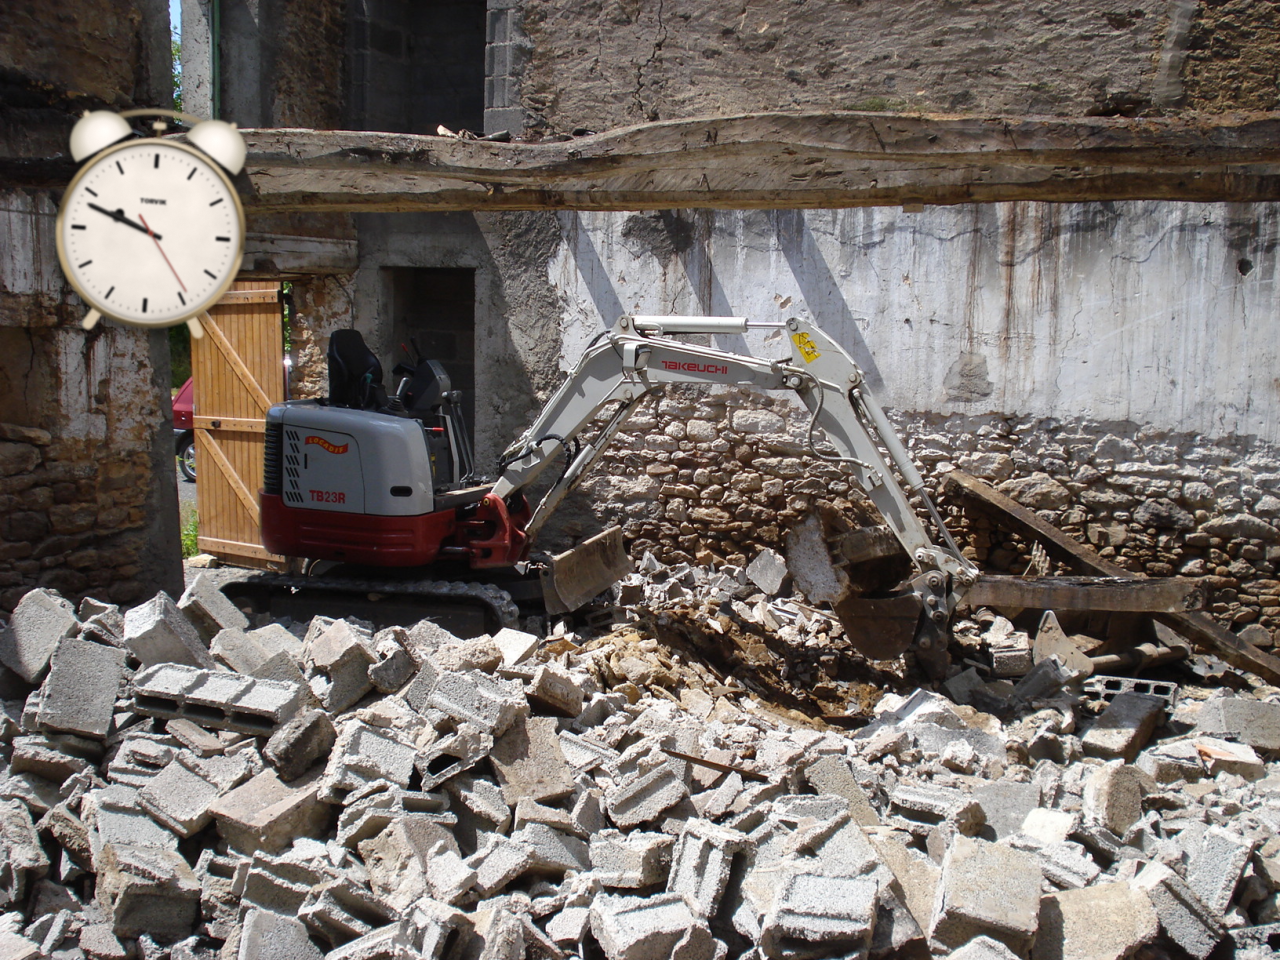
9:48:24
